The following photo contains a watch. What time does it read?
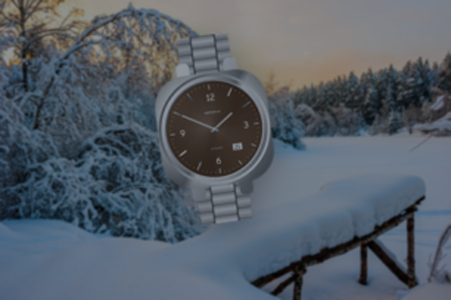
1:50
